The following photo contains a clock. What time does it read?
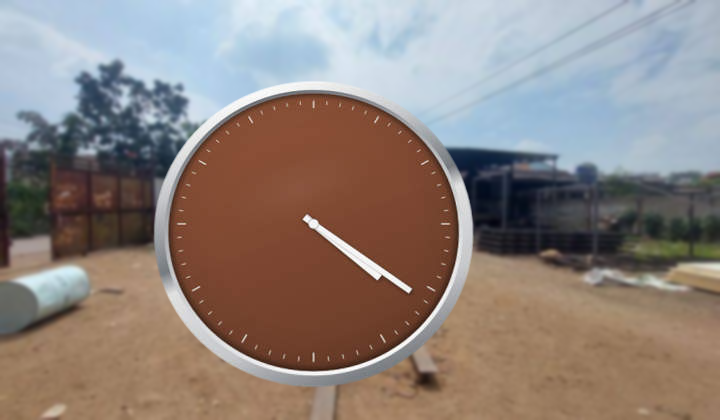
4:21
